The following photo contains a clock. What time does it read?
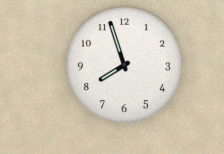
7:57
